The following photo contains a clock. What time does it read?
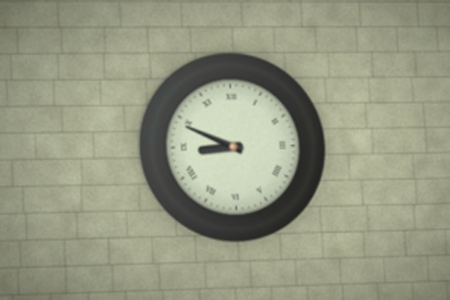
8:49
